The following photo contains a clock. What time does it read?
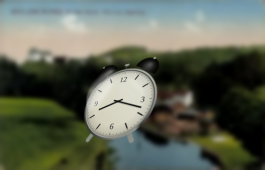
8:18
